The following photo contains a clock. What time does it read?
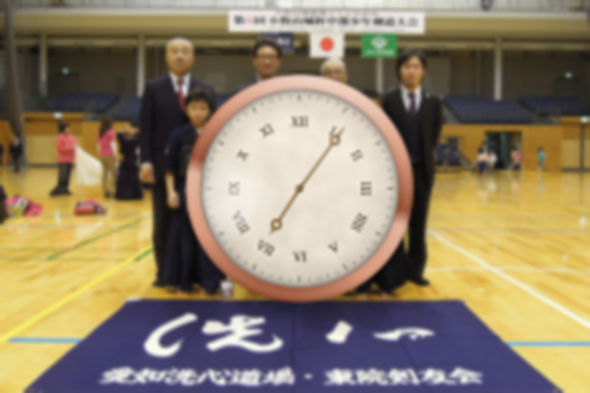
7:06
